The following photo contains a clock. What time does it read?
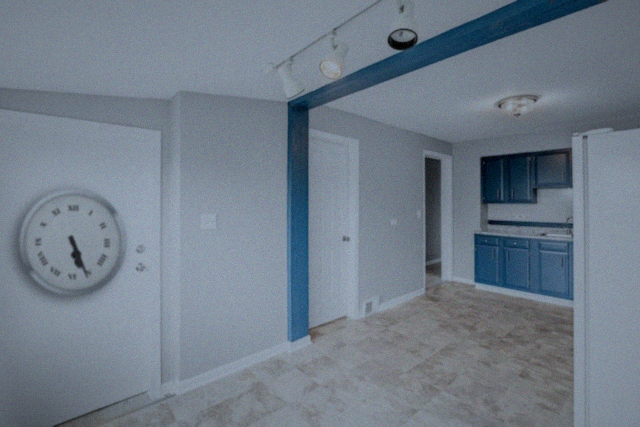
5:26
